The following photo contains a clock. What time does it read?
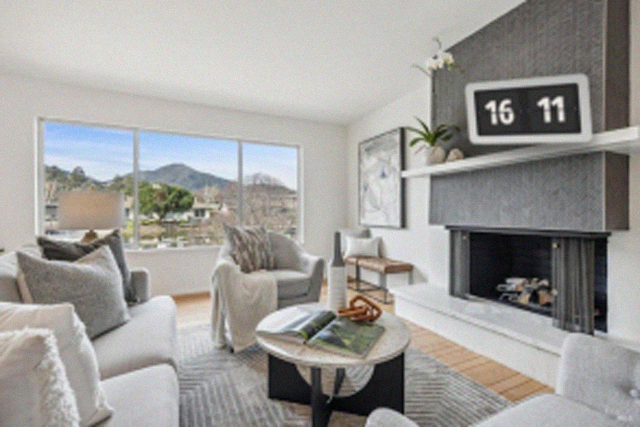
16:11
